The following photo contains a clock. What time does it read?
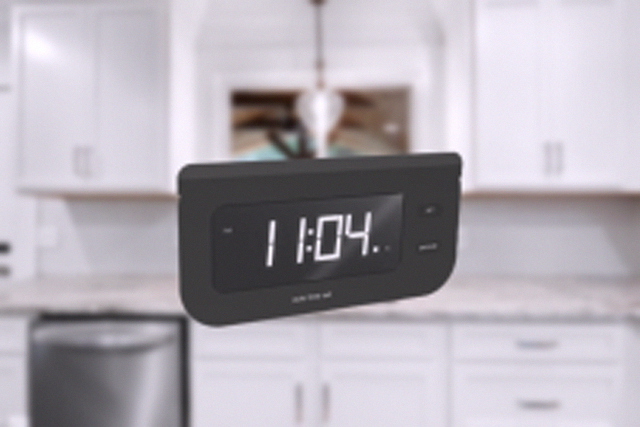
11:04
